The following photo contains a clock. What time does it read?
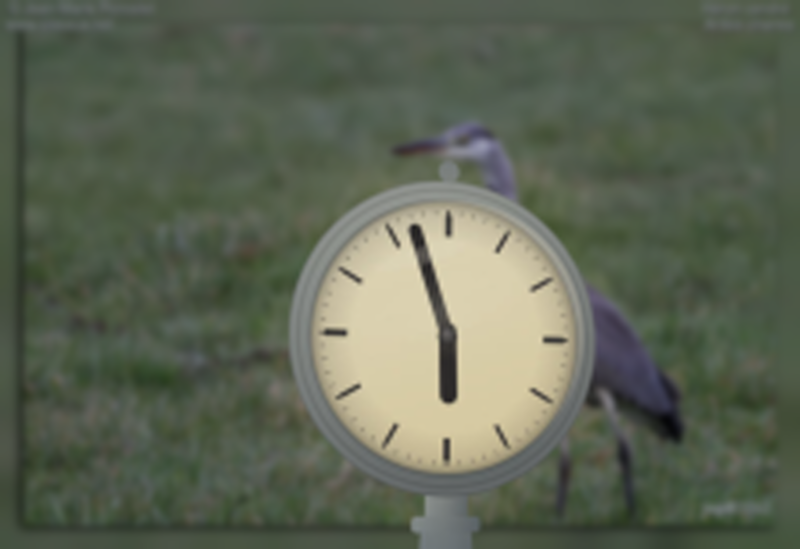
5:57
